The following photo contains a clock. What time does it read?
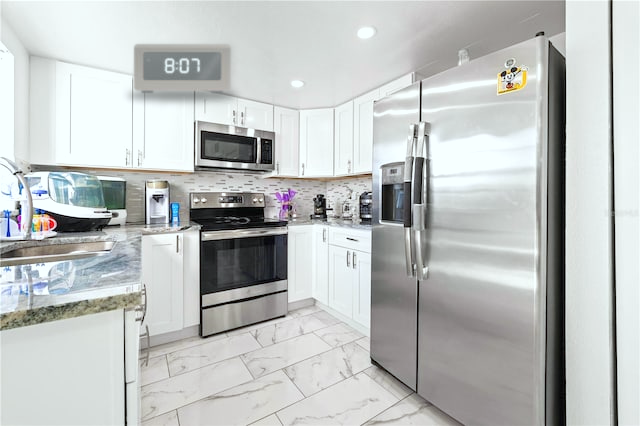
8:07
